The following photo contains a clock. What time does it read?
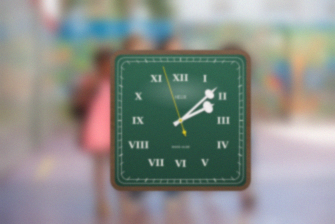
2:07:57
